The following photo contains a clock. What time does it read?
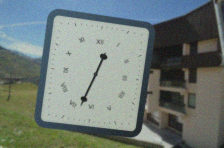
12:33
